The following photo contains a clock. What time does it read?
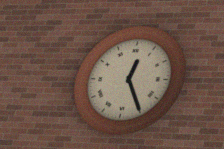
12:25
